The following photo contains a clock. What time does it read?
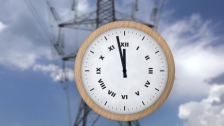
11:58
